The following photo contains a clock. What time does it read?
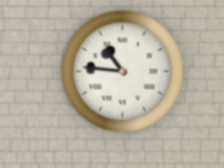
10:46
